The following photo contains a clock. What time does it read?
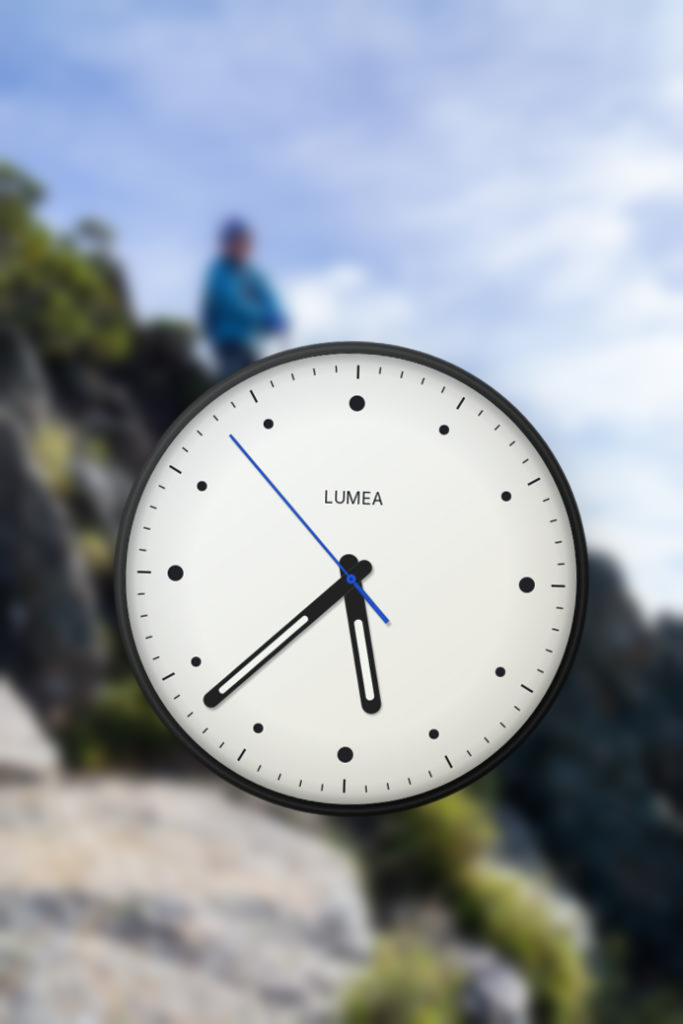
5:37:53
